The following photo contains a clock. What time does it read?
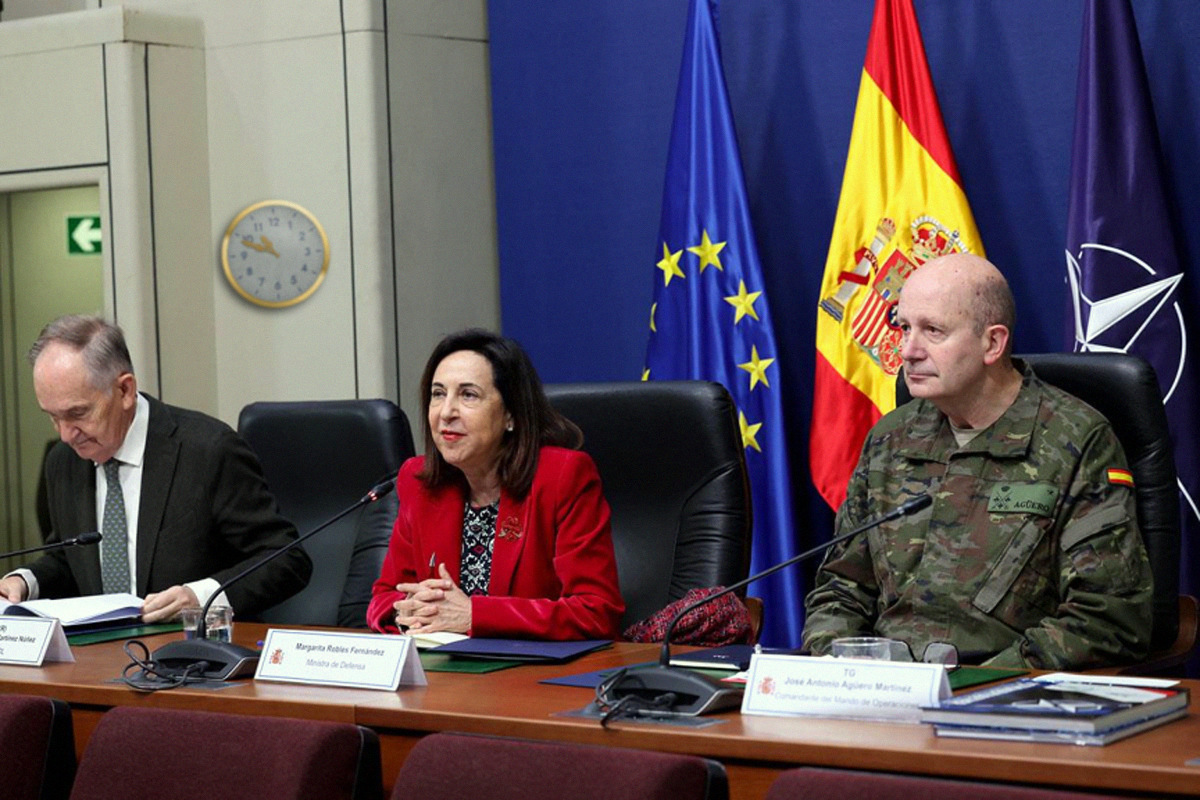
10:49
